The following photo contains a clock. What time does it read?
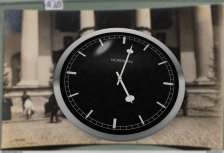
5:02
